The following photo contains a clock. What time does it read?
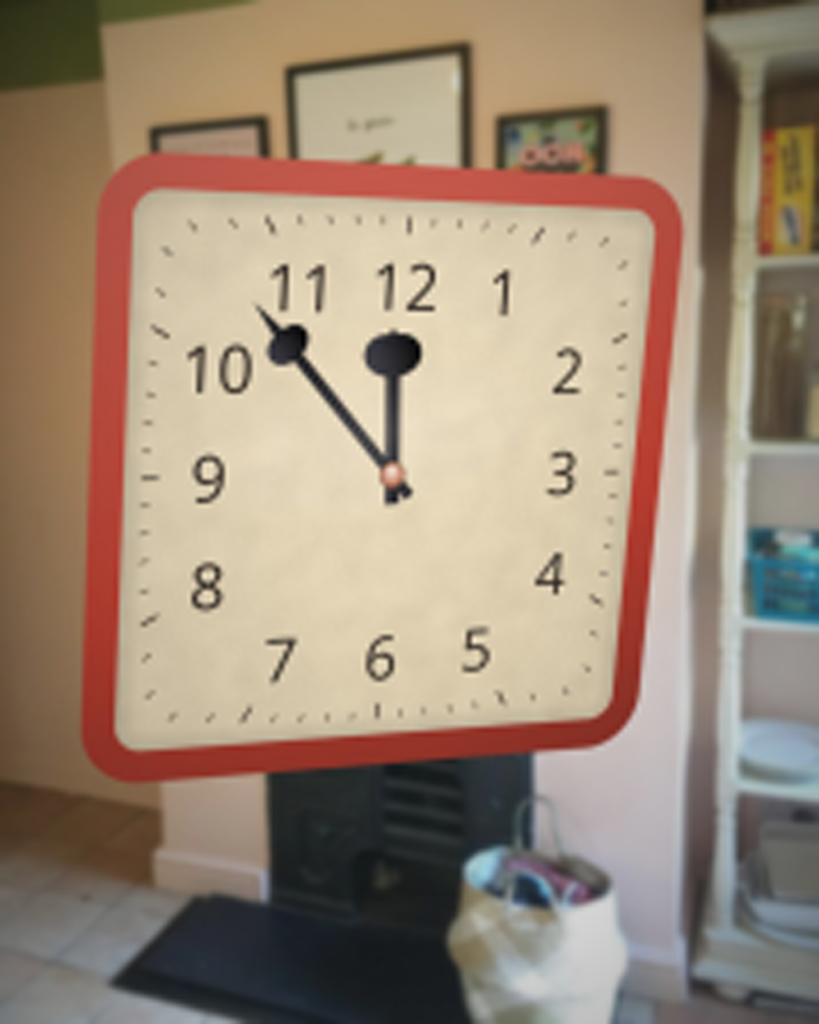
11:53
